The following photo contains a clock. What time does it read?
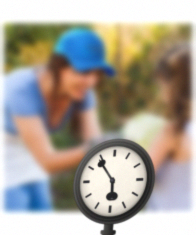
5:54
